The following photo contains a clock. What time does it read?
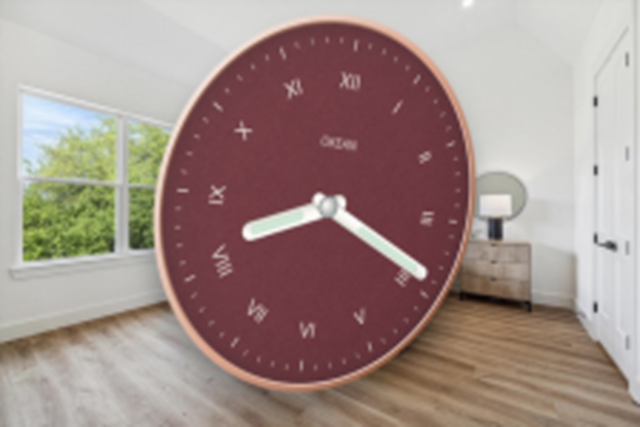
8:19
